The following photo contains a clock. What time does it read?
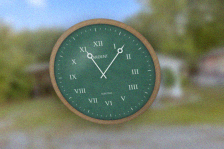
11:07
